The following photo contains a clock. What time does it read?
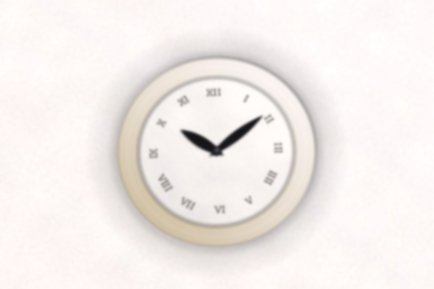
10:09
